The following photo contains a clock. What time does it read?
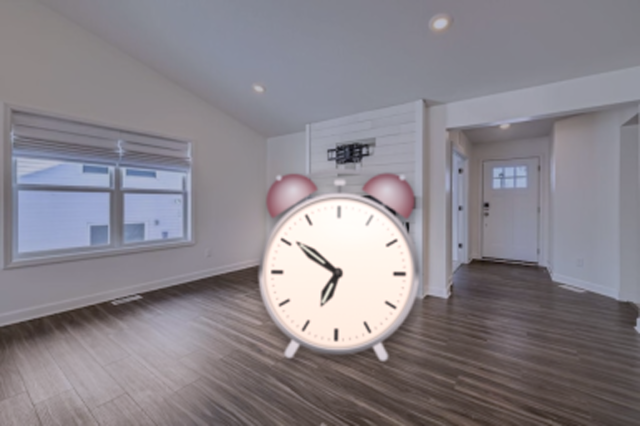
6:51
